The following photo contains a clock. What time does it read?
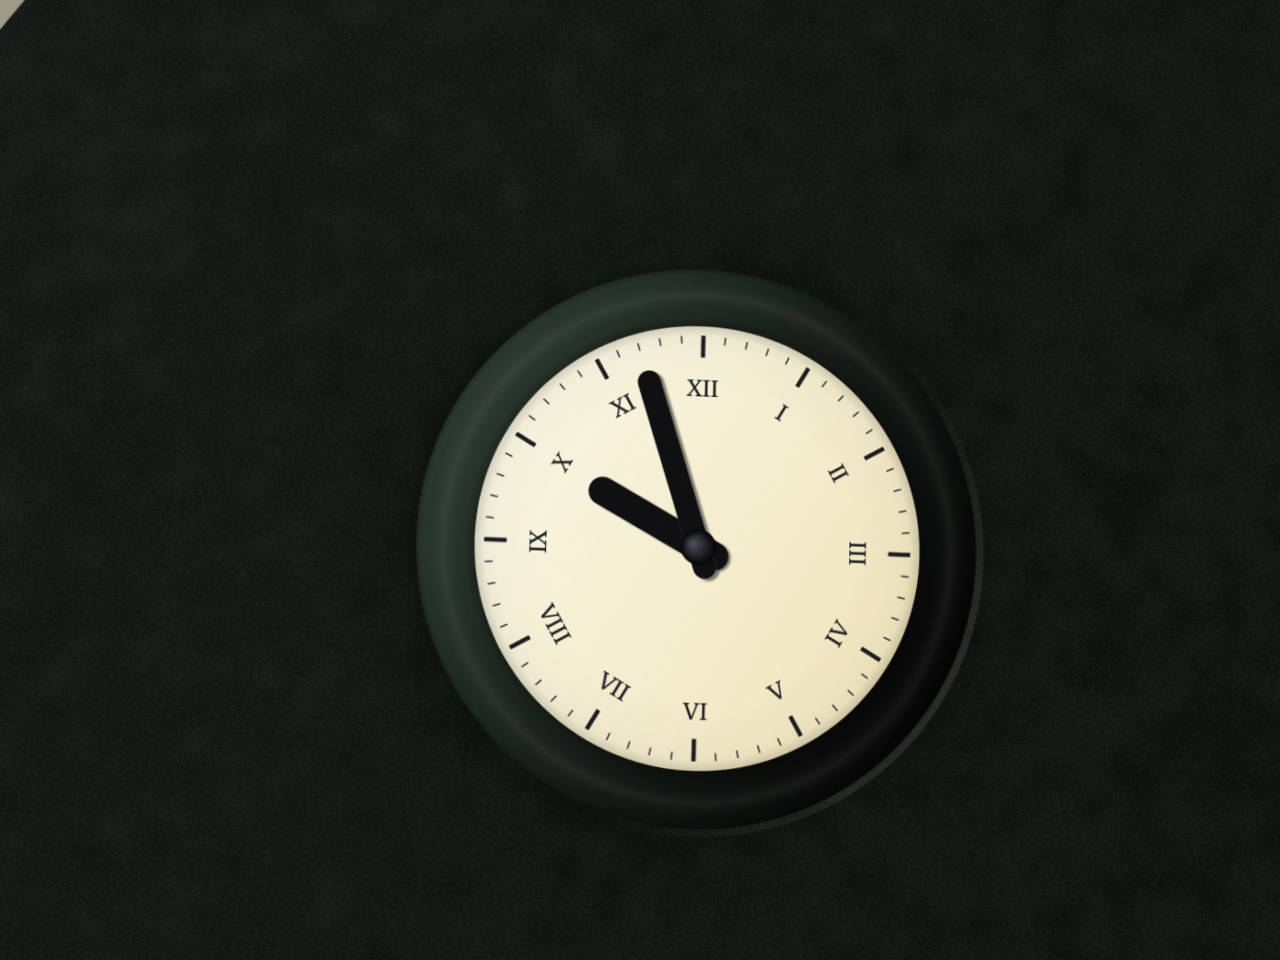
9:57
